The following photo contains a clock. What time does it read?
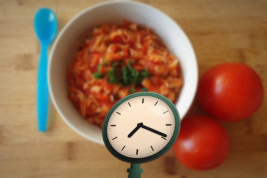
7:19
